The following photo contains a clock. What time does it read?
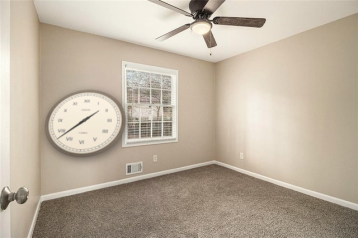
1:38
